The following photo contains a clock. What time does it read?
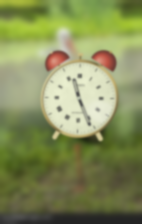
11:26
